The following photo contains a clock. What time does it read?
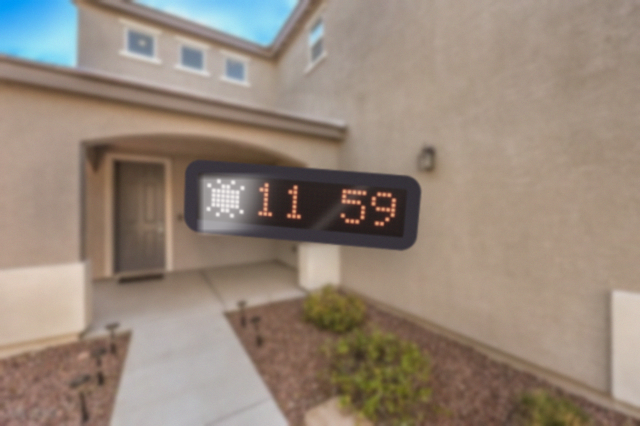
11:59
